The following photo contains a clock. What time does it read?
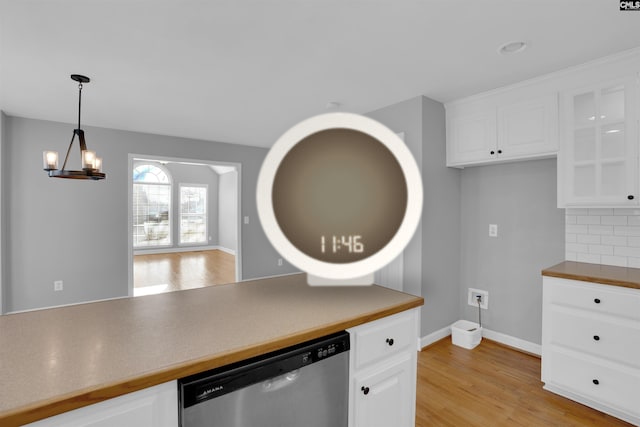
11:46
